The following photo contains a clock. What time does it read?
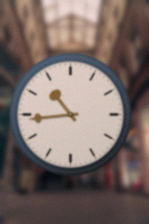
10:44
